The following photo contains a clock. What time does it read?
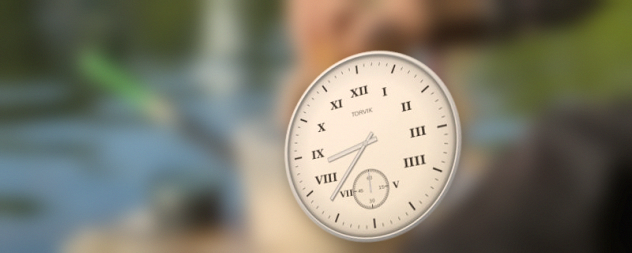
8:37
